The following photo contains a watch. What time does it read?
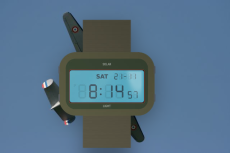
8:14:57
